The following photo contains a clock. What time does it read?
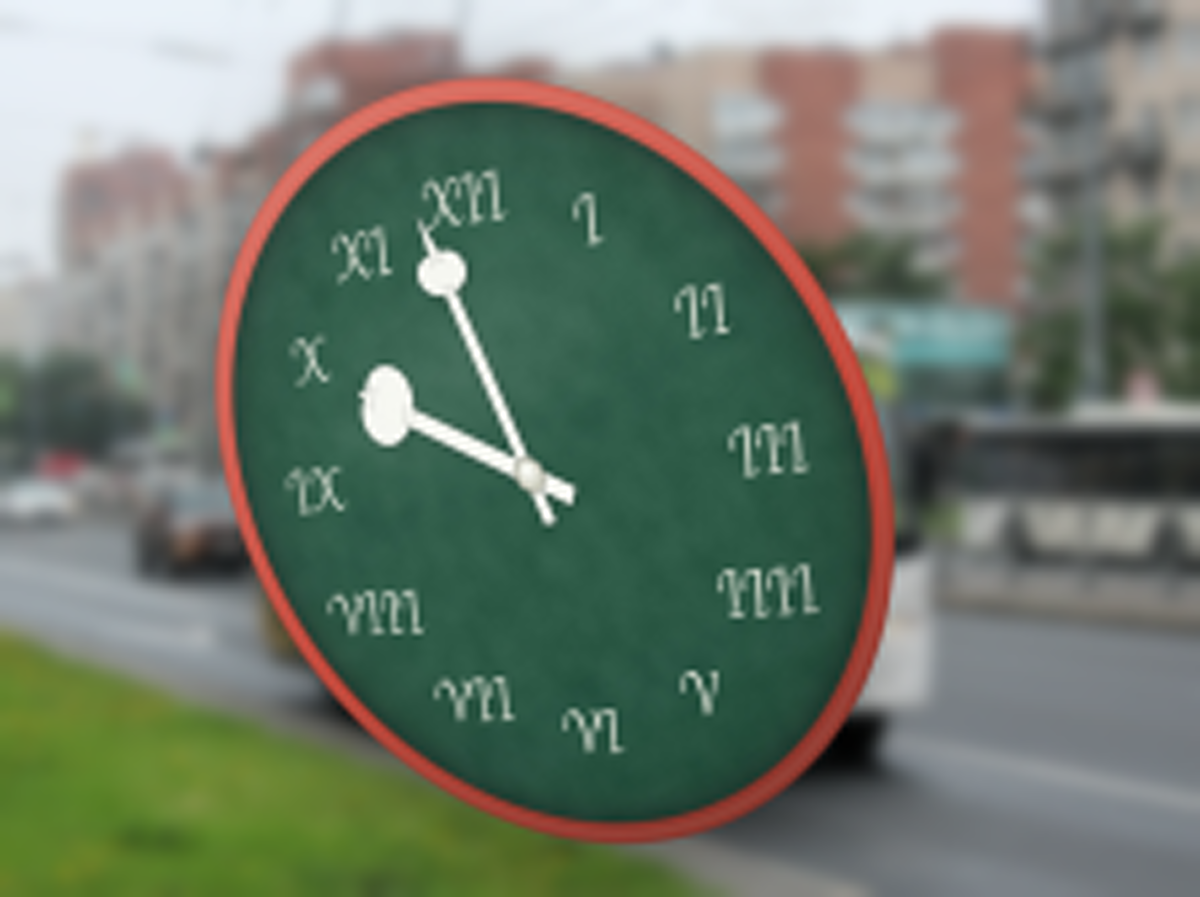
9:58
